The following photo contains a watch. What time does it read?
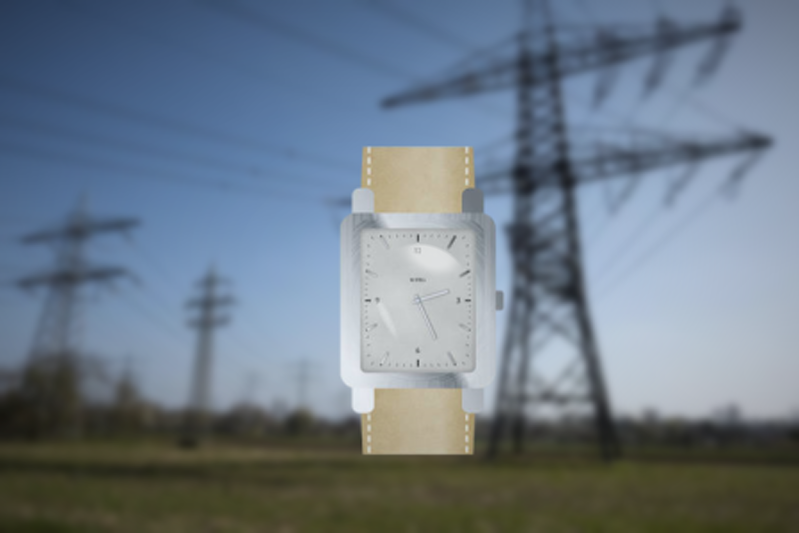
2:26
